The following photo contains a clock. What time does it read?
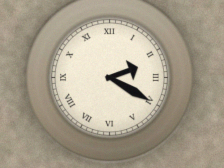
2:20
